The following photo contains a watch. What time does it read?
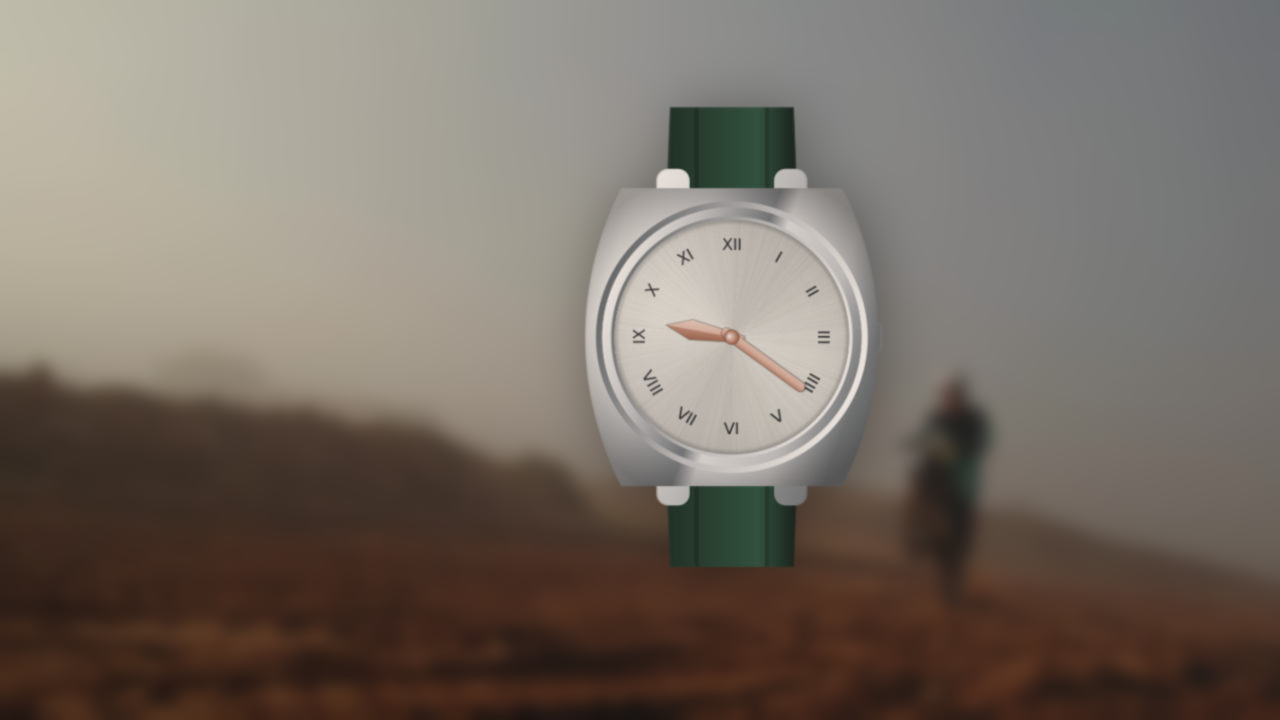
9:21
